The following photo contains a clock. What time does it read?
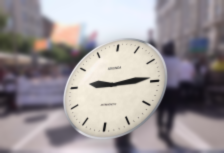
9:14
